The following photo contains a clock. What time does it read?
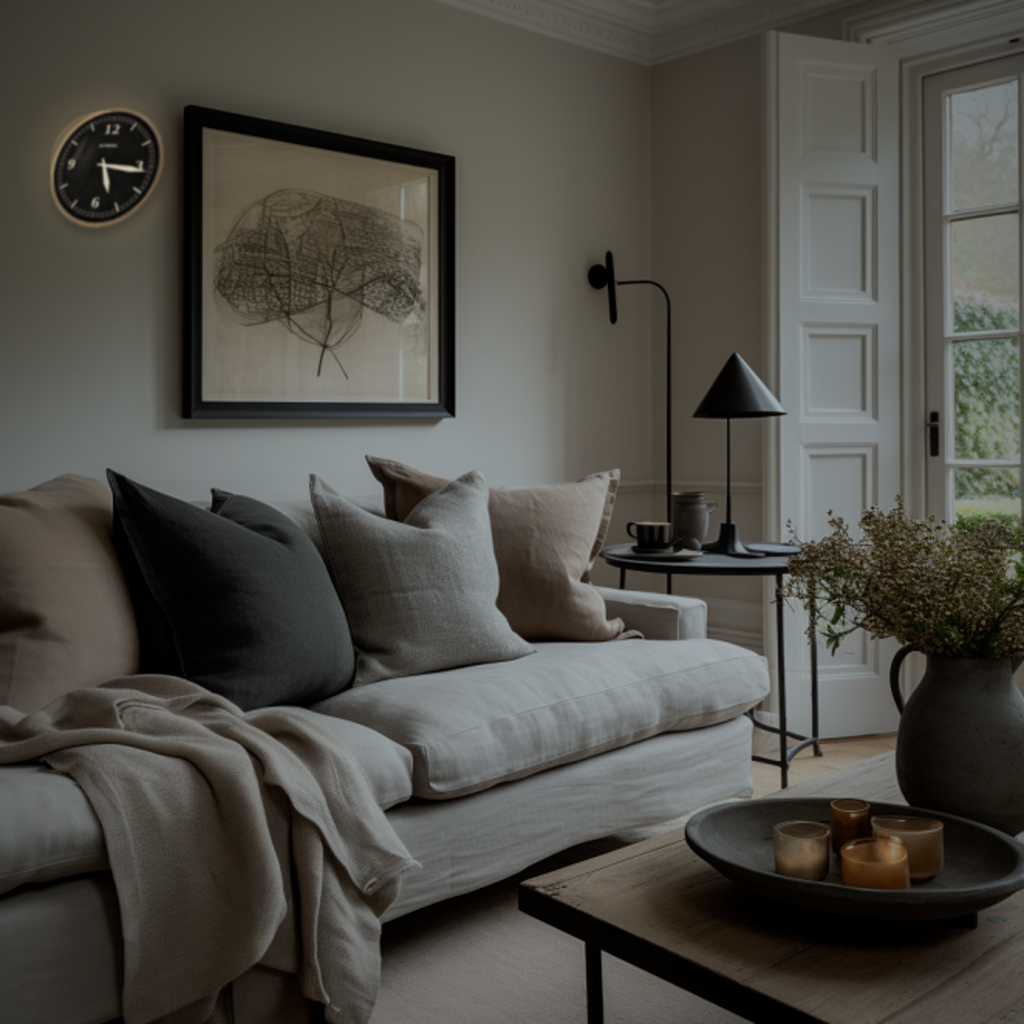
5:16
